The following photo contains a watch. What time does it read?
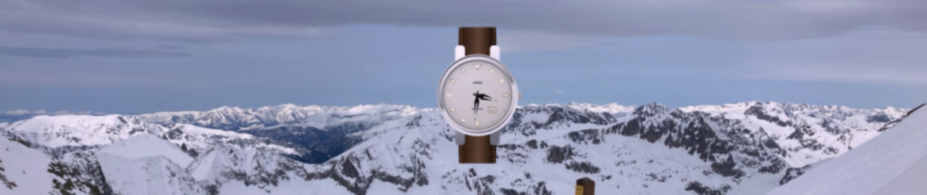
3:31
